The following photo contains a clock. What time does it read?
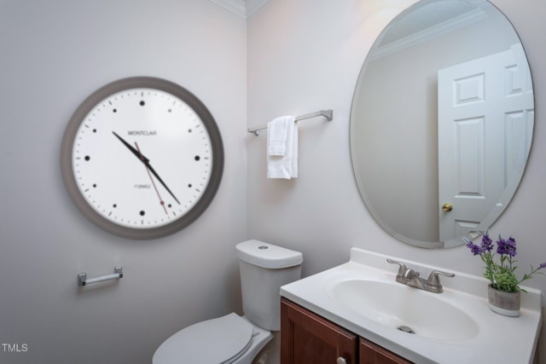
10:23:26
